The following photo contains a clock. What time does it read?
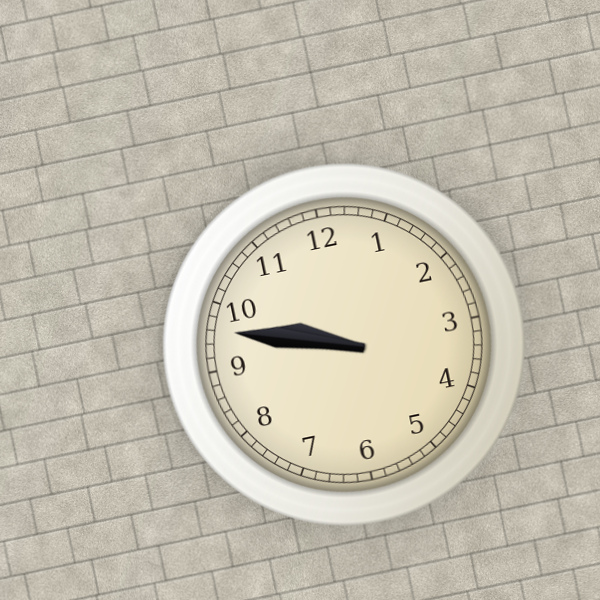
9:48
